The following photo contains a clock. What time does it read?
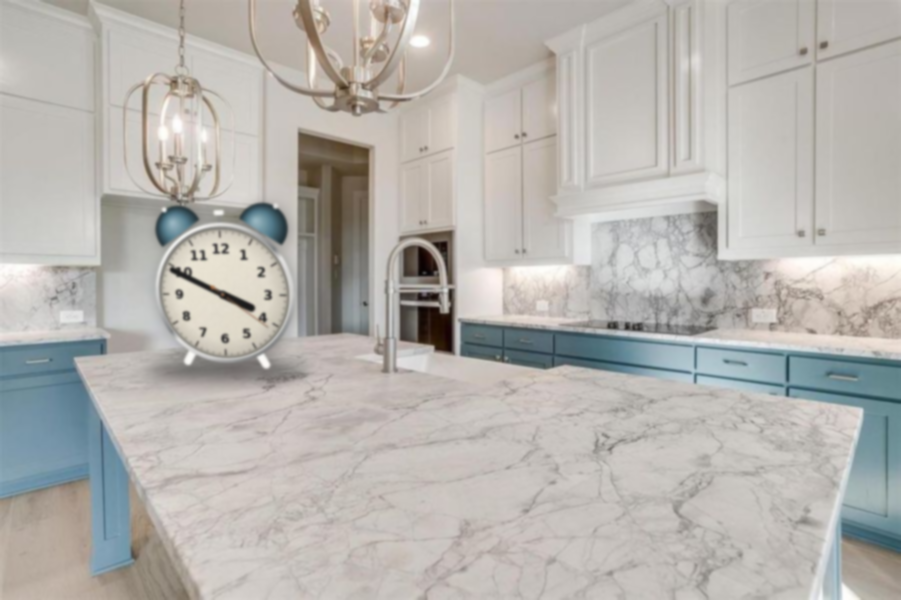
3:49:21
